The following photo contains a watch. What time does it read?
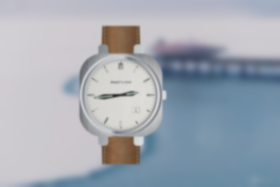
2:44
